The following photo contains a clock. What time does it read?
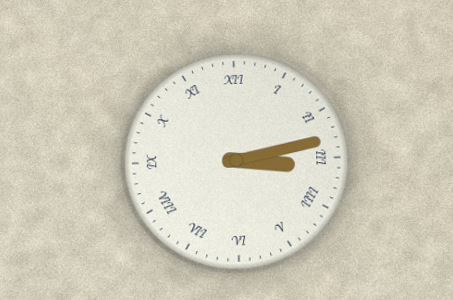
3:13
